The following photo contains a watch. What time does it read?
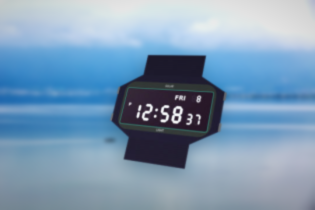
12:58:37
